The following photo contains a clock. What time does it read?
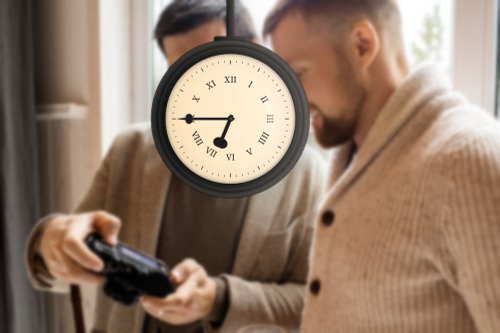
6:45
